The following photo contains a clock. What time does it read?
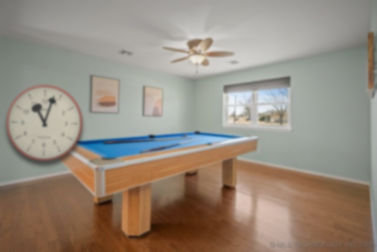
11:03
